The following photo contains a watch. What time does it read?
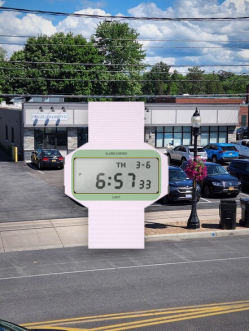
6:57:33
